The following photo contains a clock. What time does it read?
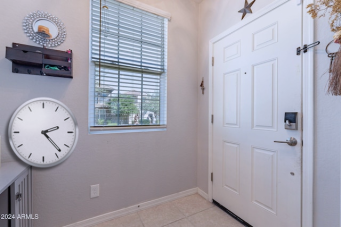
2:23
